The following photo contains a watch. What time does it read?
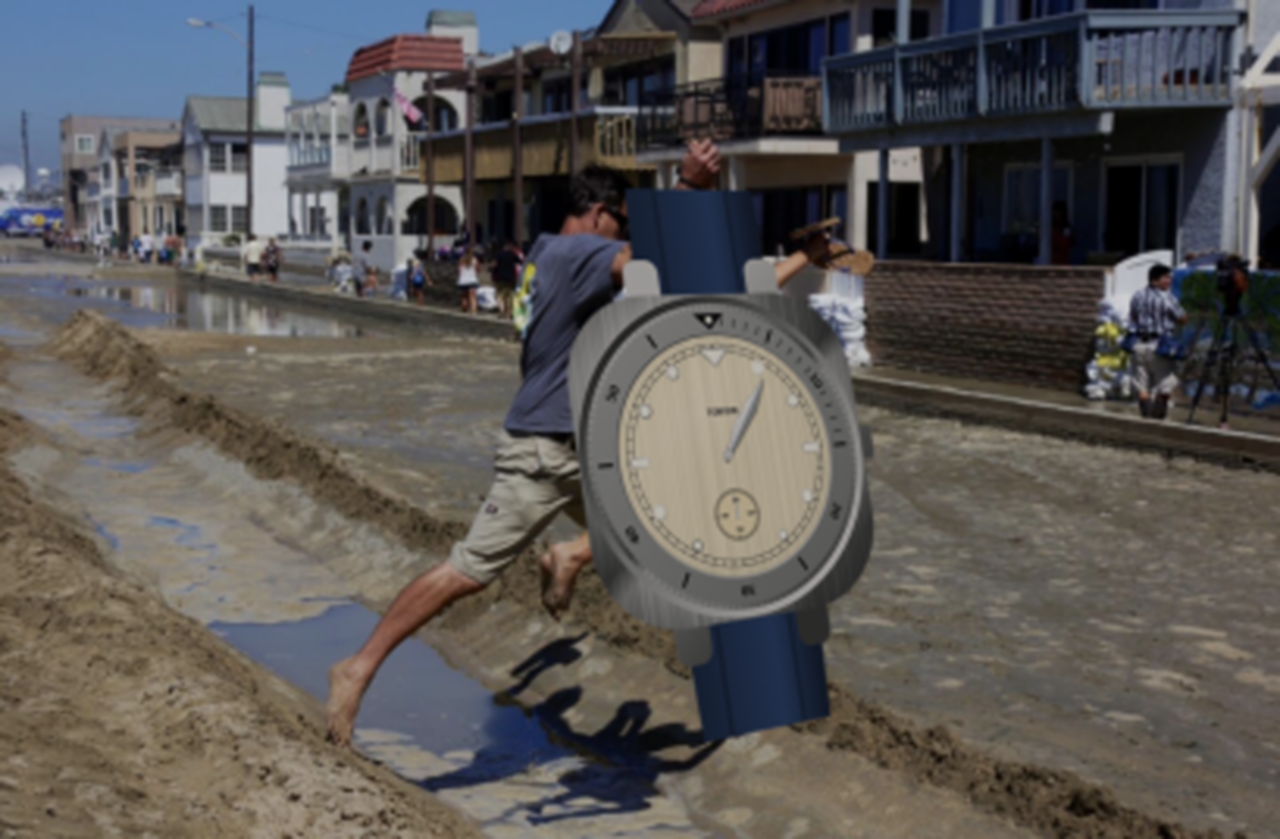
1:06
